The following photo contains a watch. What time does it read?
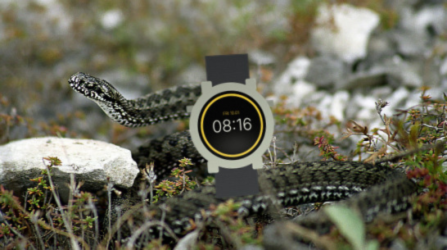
8:16
